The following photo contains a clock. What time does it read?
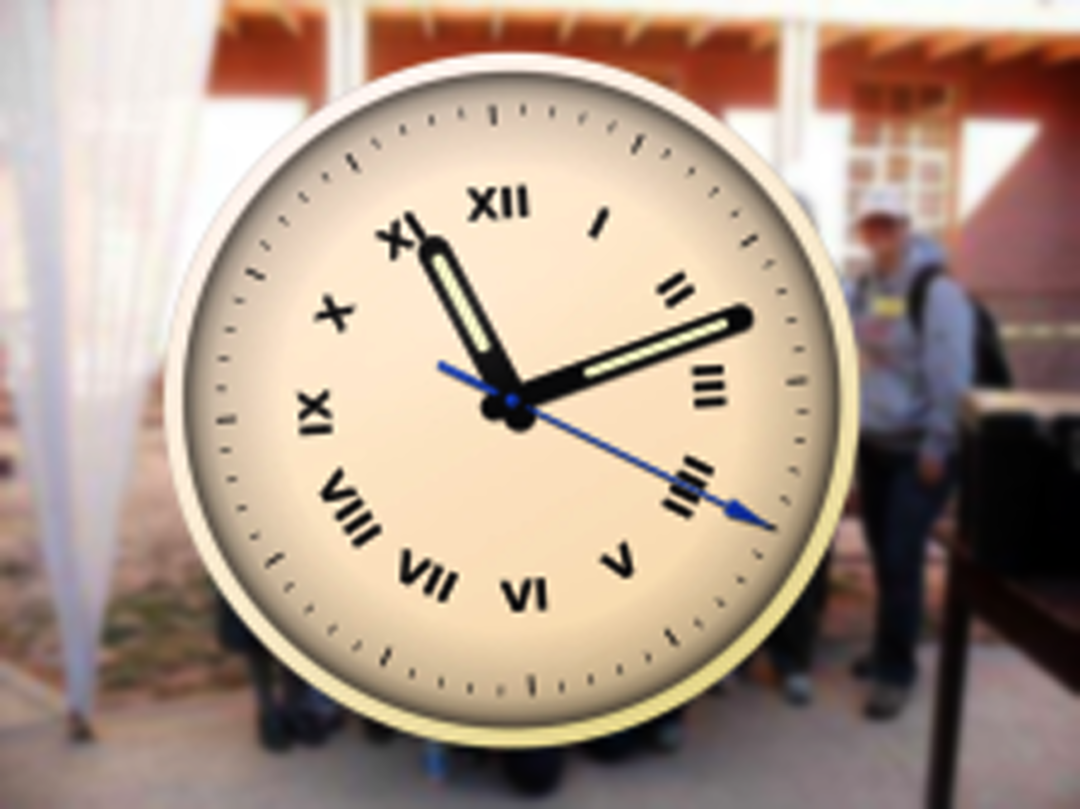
11:12:20
